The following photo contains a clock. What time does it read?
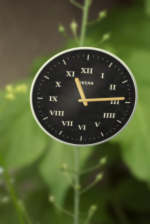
11:14
